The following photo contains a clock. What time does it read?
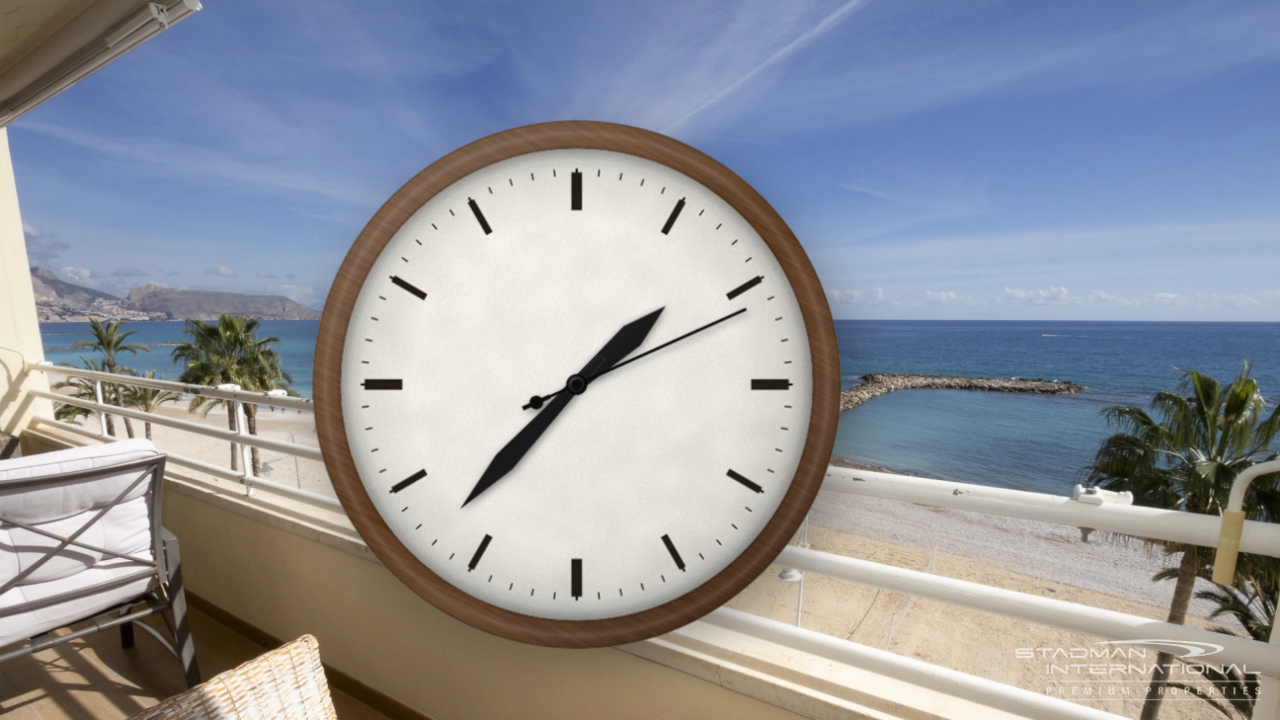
1:37:11
